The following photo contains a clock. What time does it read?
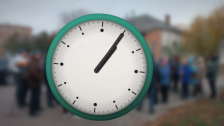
1:05
